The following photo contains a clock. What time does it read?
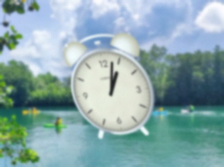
1:03
